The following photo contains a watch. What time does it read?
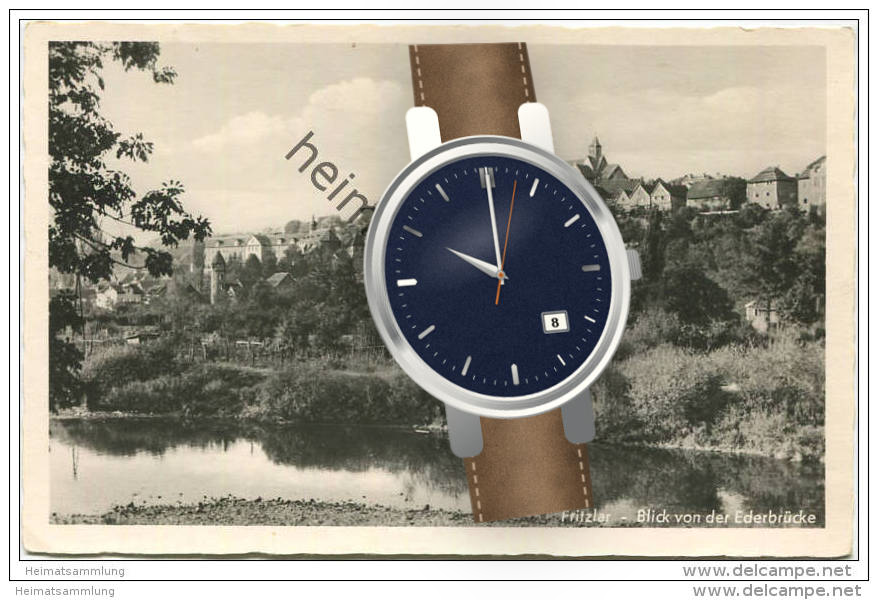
10:00:03
